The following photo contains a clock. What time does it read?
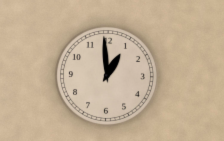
12:59
